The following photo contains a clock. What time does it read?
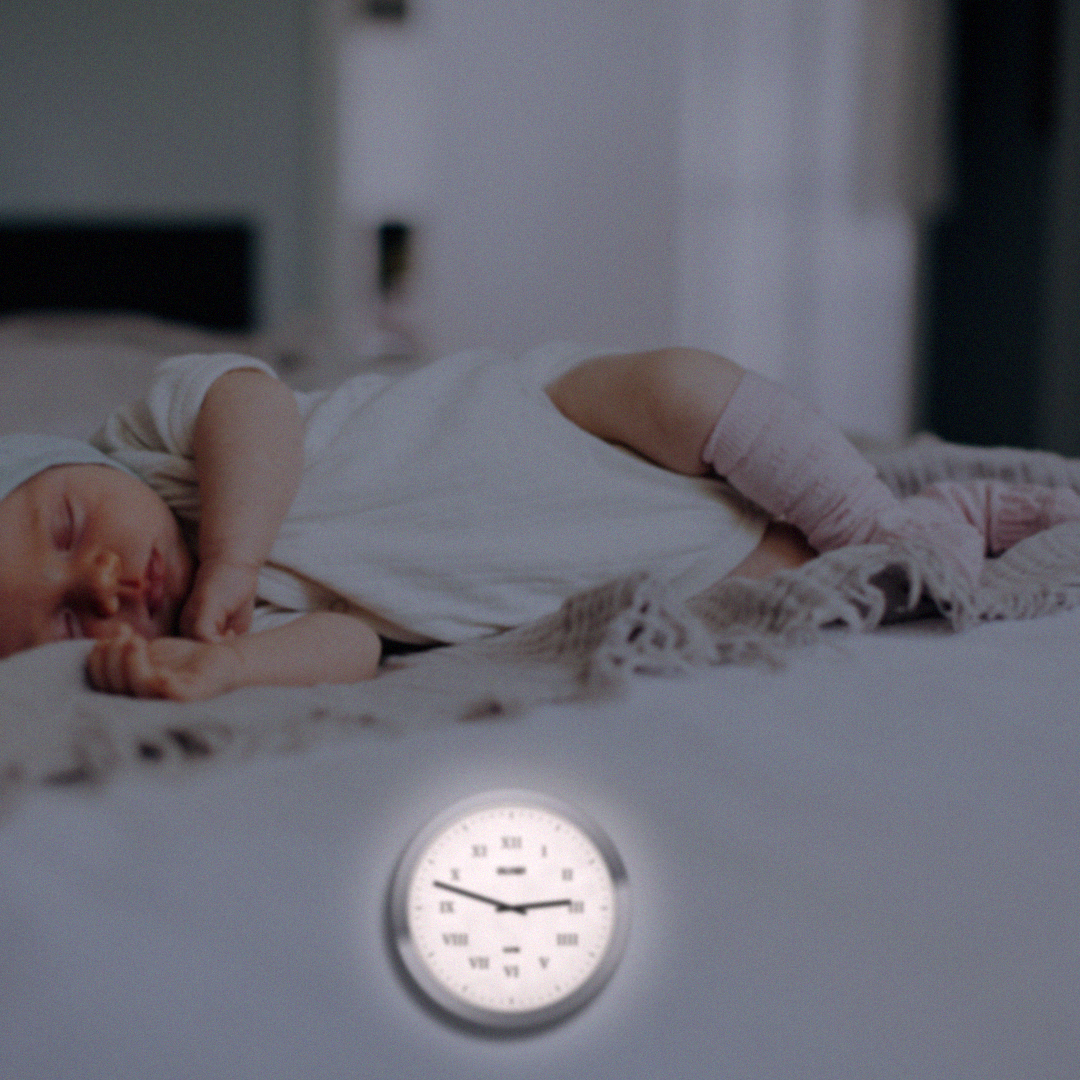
2:48
